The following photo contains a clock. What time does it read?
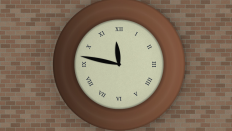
11:47
